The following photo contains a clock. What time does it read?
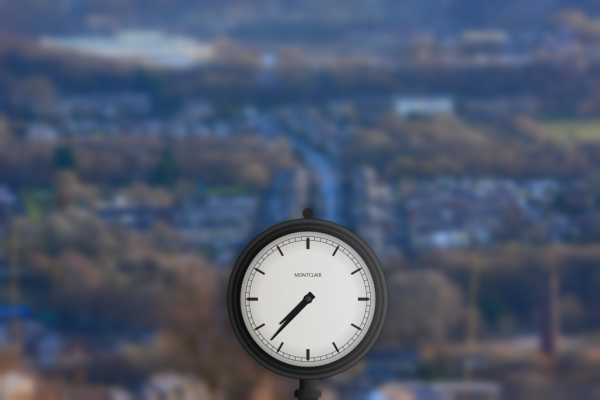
7:37
